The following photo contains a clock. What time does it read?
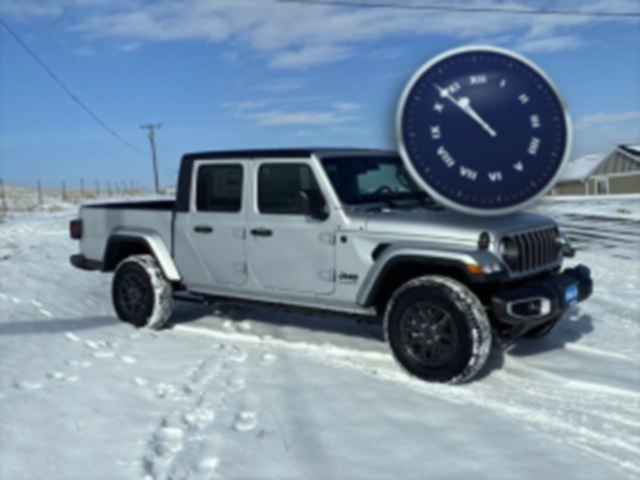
10:53
